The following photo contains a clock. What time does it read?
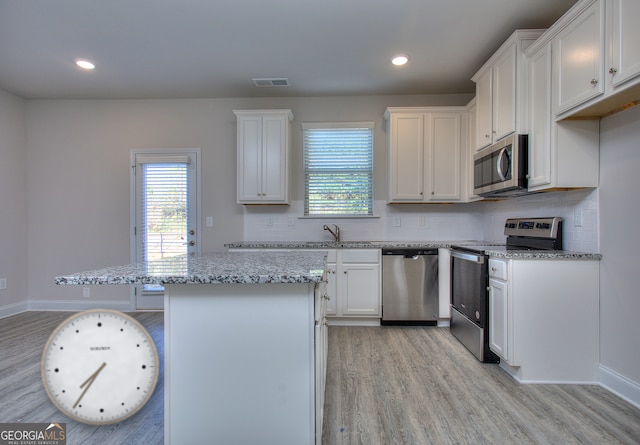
7:36
